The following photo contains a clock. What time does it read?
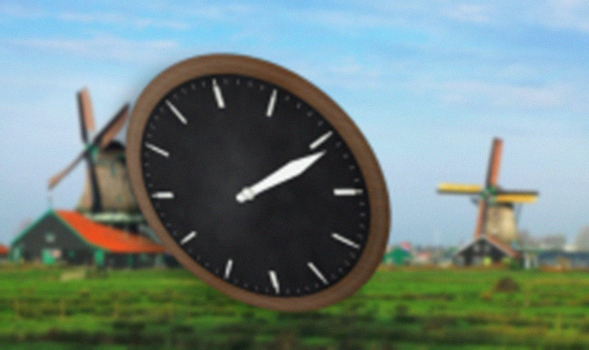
2:11
